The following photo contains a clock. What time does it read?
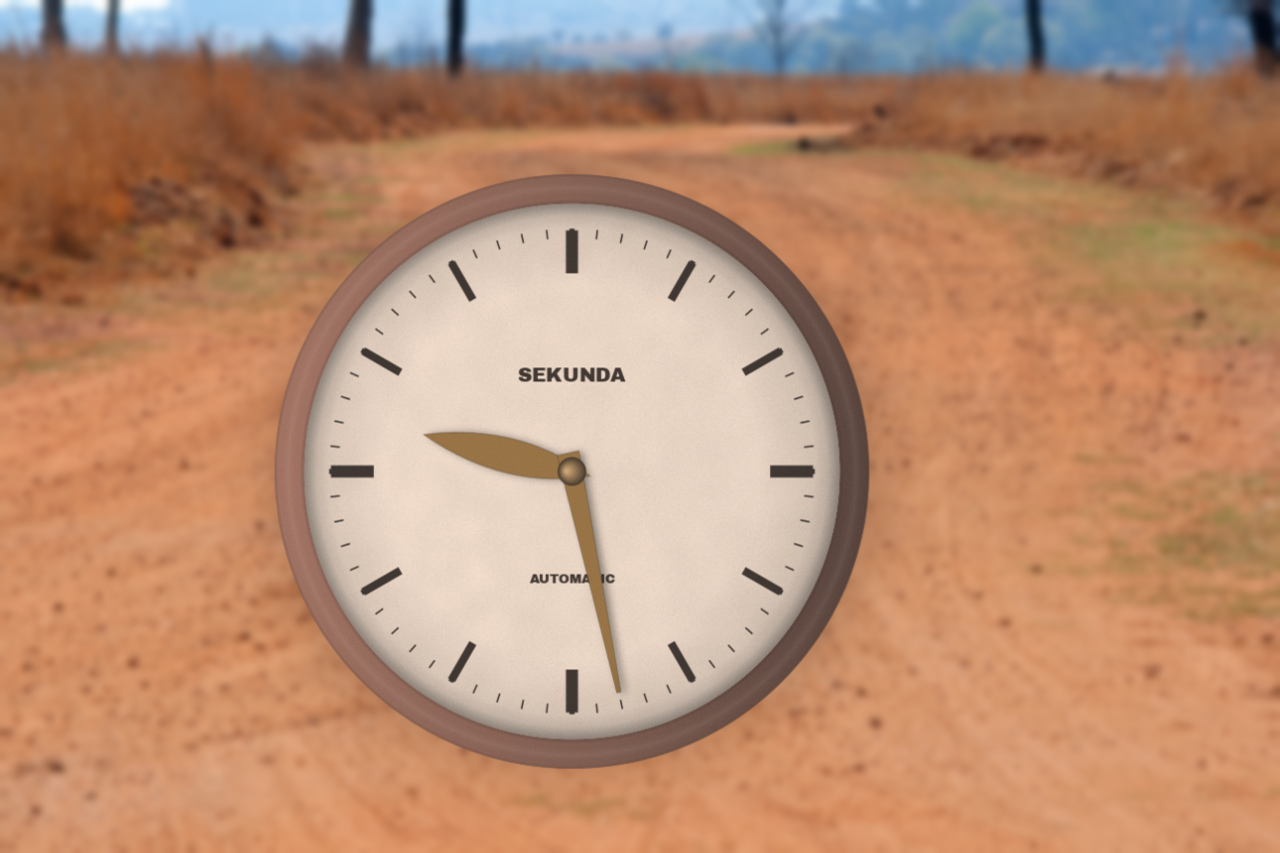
9:28
